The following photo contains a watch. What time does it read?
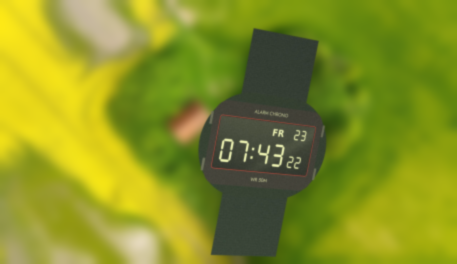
7:43:22
